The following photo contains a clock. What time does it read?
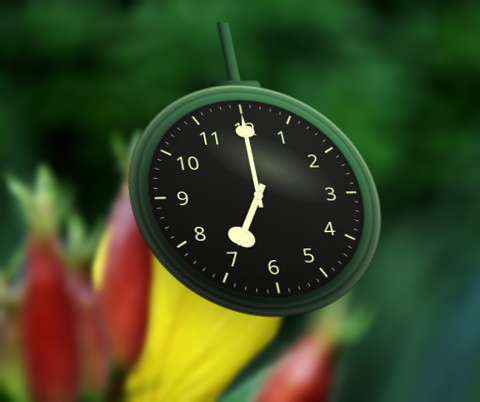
7:00
